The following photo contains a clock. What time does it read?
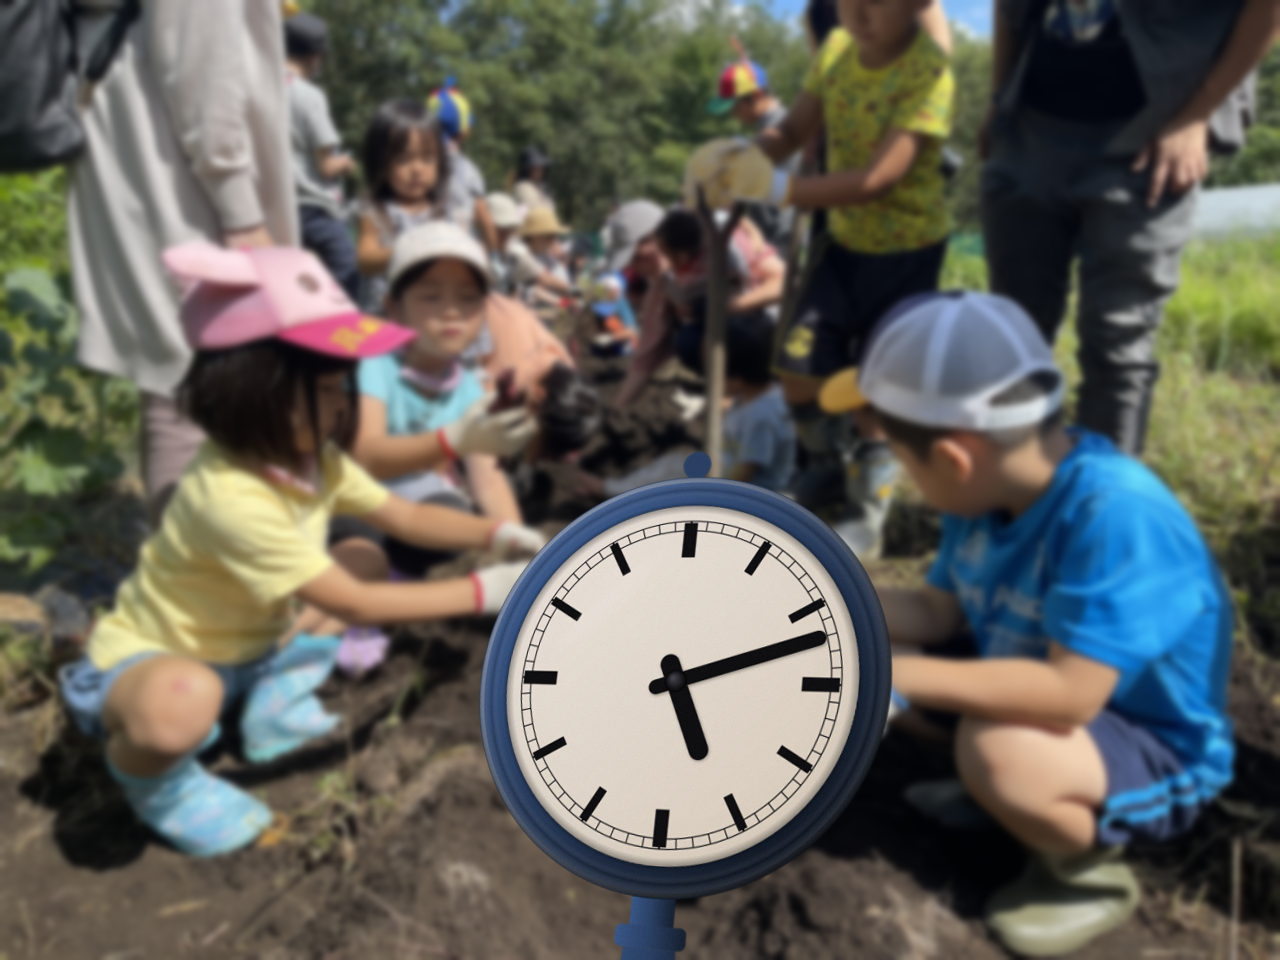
5:12
